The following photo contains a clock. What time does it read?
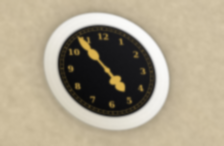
4:54
